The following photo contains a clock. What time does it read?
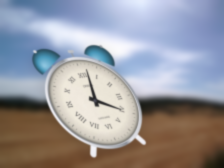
4:02
